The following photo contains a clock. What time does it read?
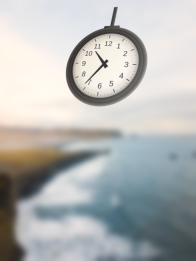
10:36
